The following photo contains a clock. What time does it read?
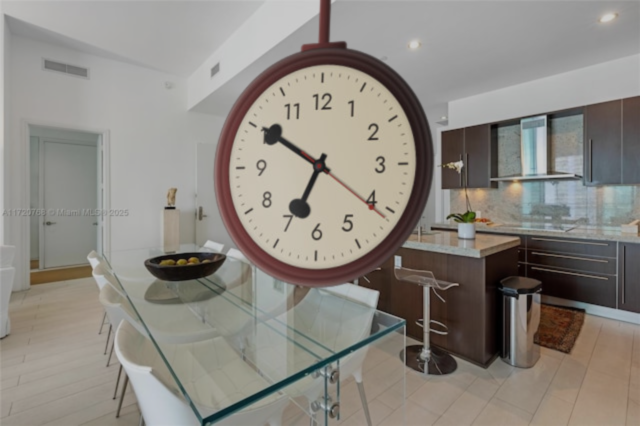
6:50:21
